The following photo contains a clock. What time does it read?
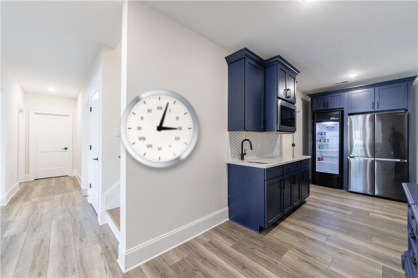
3:03
